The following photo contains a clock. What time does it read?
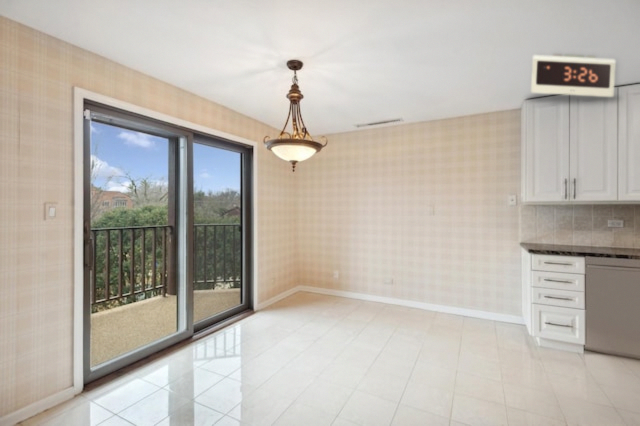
3:26
